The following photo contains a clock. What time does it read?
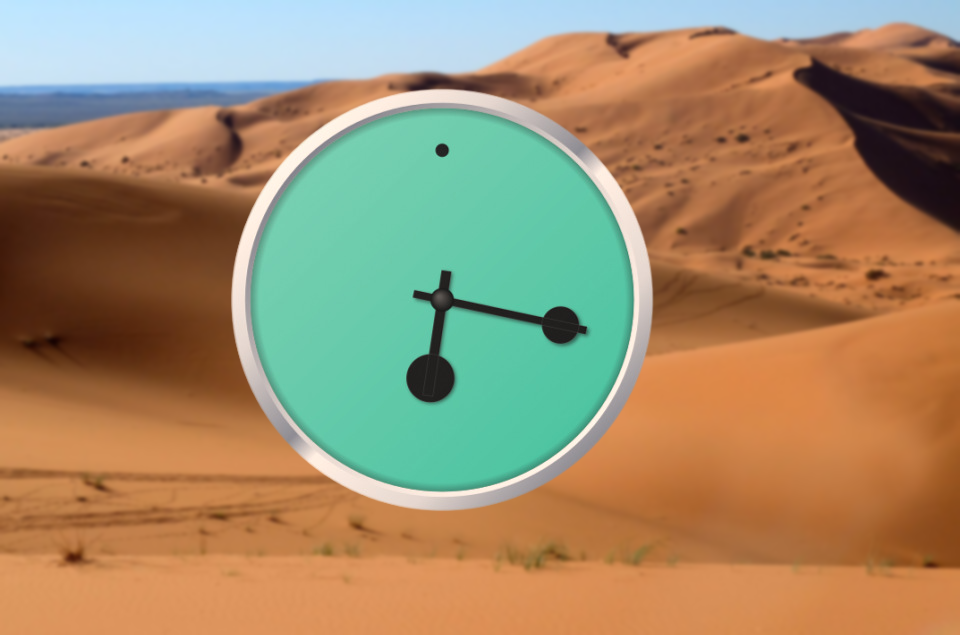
6:17
